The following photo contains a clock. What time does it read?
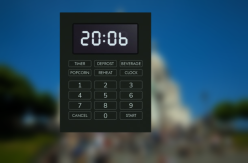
20:06
